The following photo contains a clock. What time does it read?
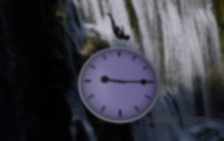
9:15
